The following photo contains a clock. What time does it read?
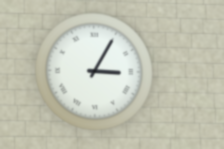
3:05
